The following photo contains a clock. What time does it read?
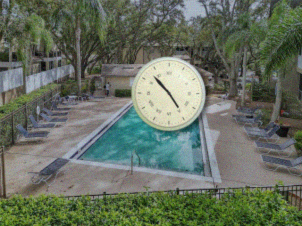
4:53
